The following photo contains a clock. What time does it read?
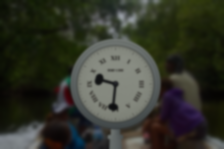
9:31
